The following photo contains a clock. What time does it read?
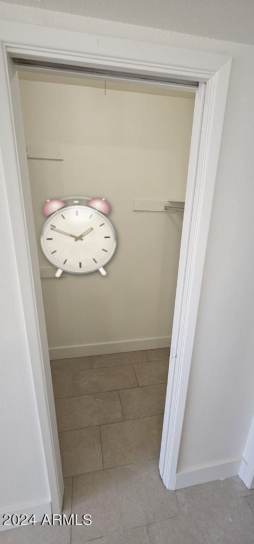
1:49
